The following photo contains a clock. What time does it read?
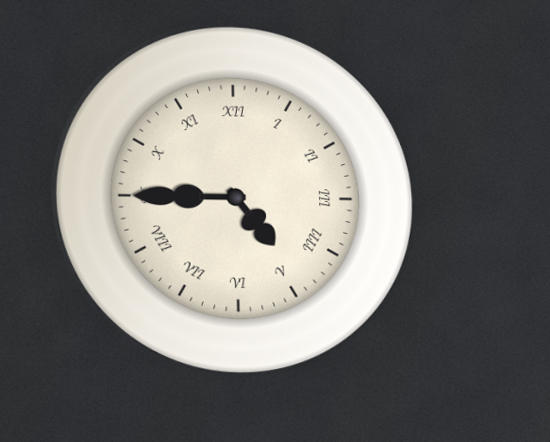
4:45
